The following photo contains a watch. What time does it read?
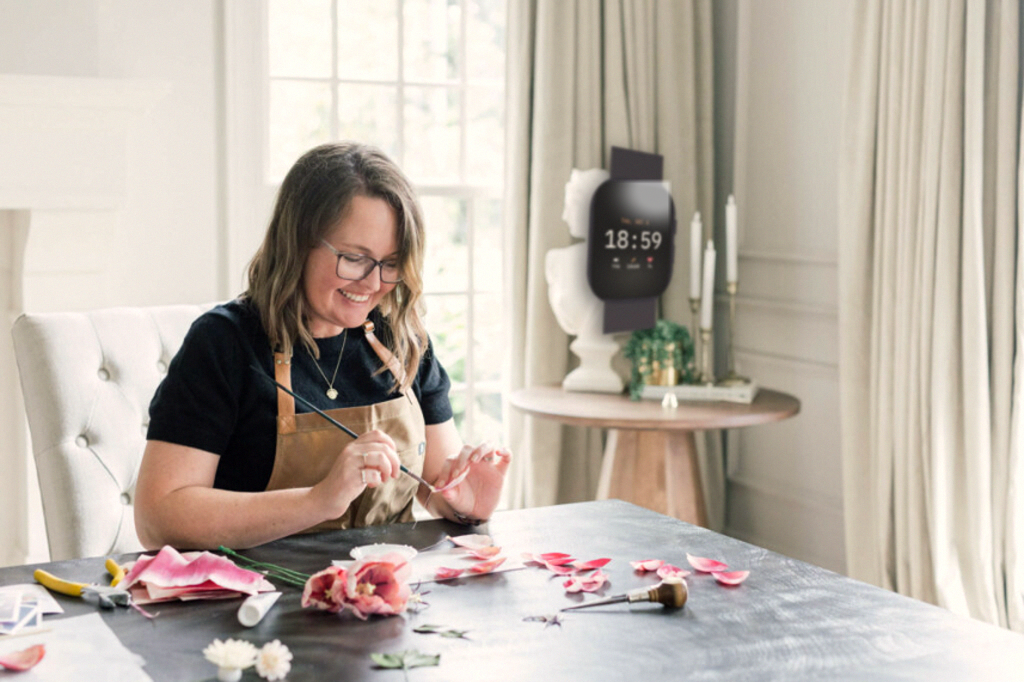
18:59
